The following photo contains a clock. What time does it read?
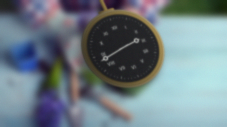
2:43
